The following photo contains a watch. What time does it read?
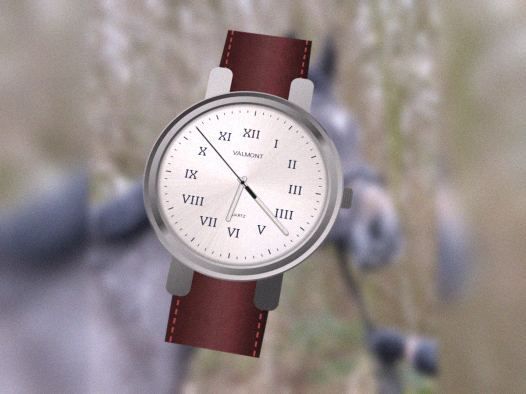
6:21:52
